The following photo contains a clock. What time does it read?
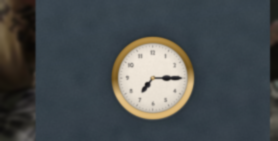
7:15
